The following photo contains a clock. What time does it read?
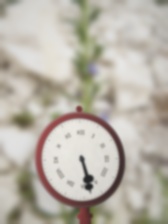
5:28
